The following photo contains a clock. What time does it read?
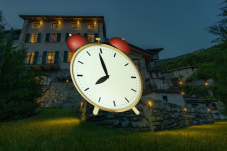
7:59
